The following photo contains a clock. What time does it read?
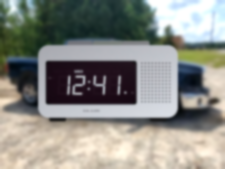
12:41
